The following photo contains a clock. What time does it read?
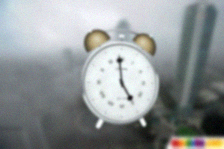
4:59
